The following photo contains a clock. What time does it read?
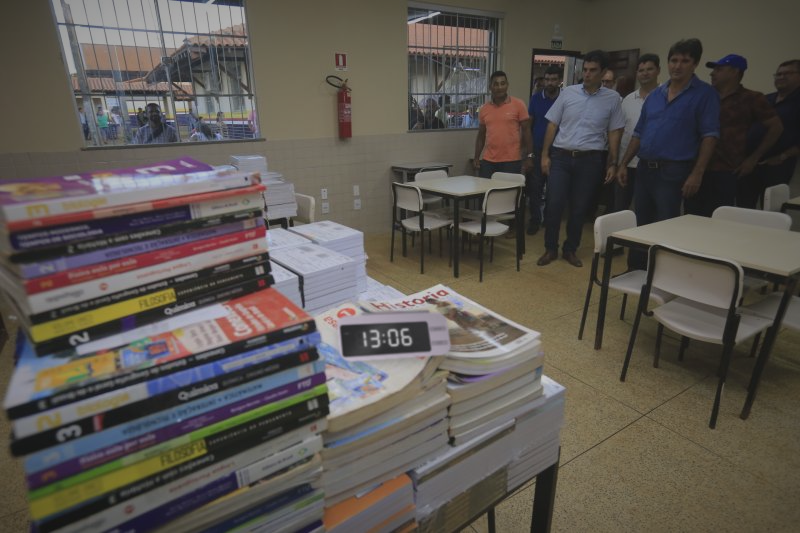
13:06
